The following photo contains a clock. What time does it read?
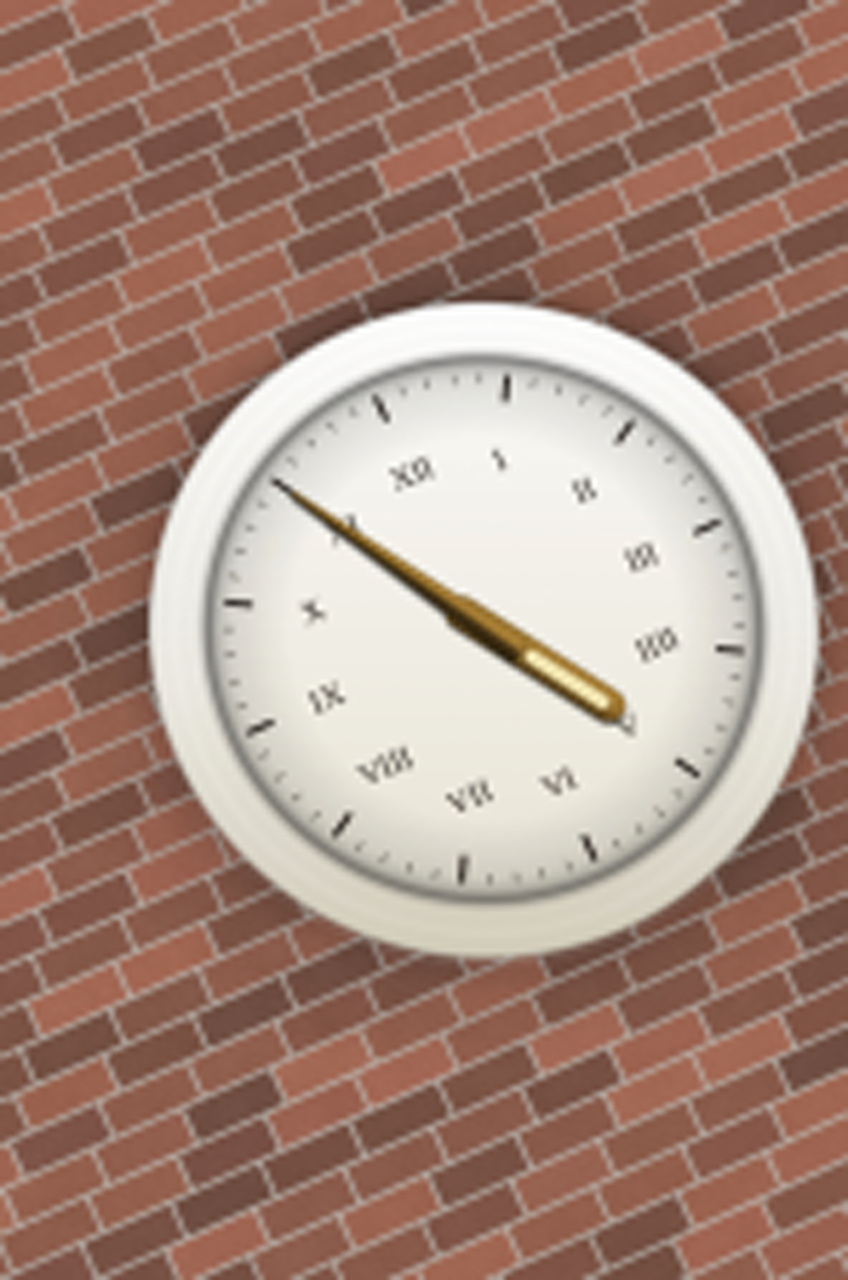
4:55
